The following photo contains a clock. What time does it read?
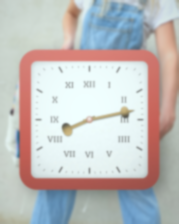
8:13
